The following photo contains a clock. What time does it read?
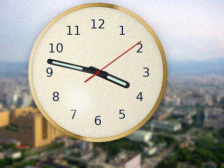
3:47:09
